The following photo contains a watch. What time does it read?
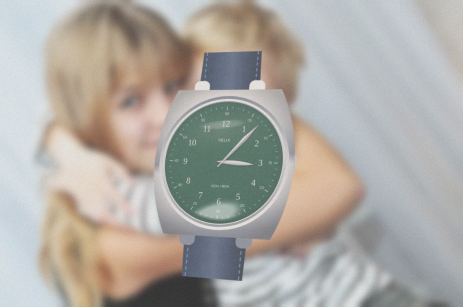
3:07
